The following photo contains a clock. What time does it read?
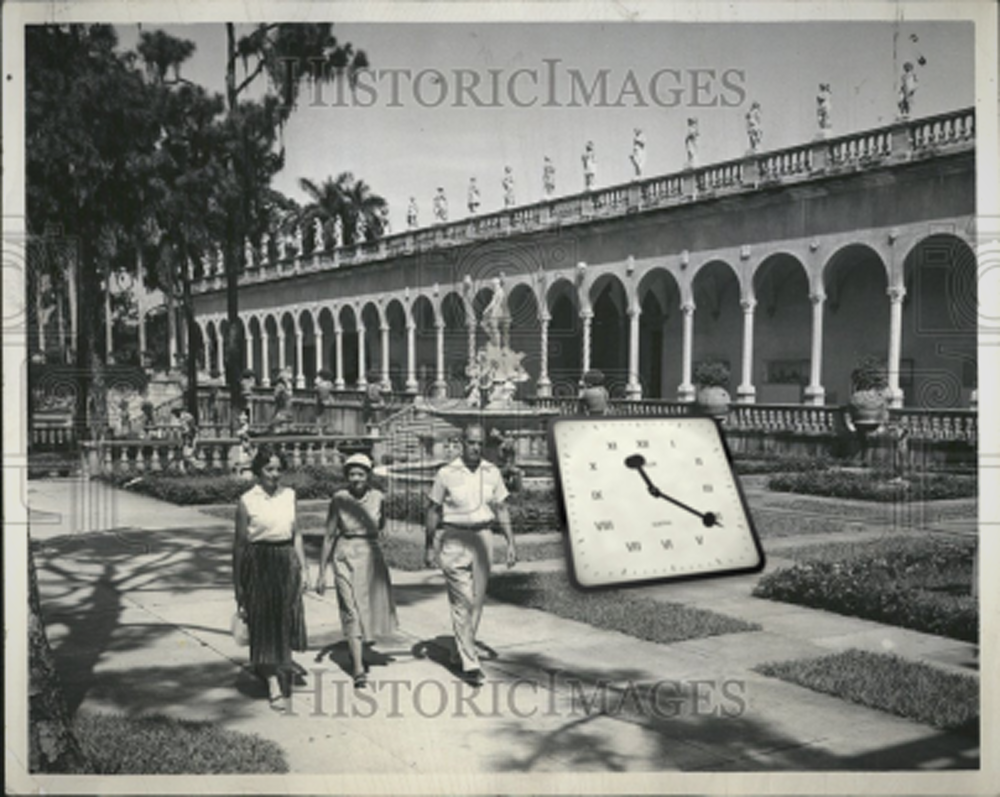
11:21
